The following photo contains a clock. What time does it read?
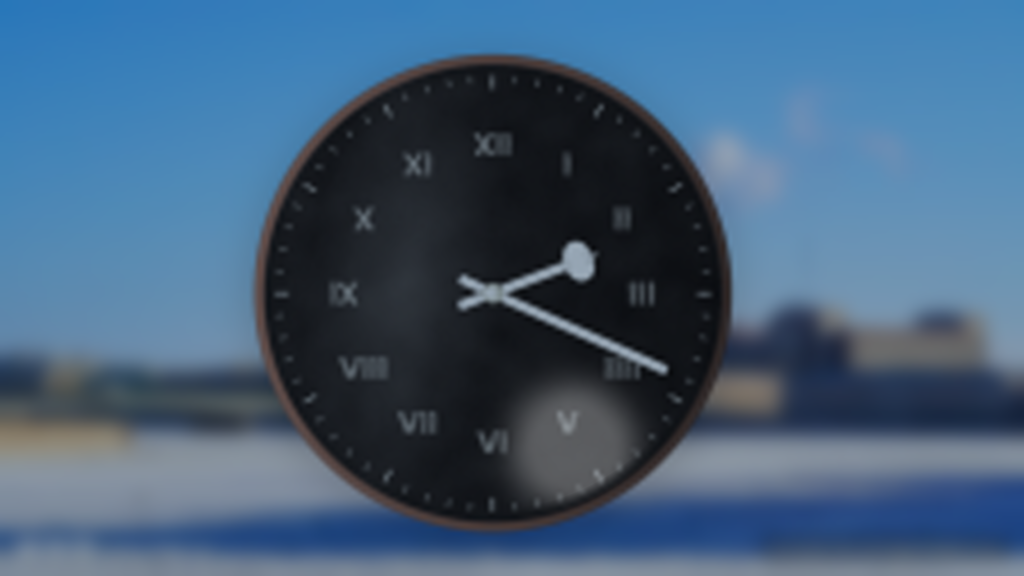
2:19
